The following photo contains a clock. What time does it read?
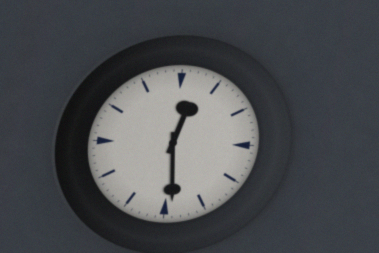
12:29
